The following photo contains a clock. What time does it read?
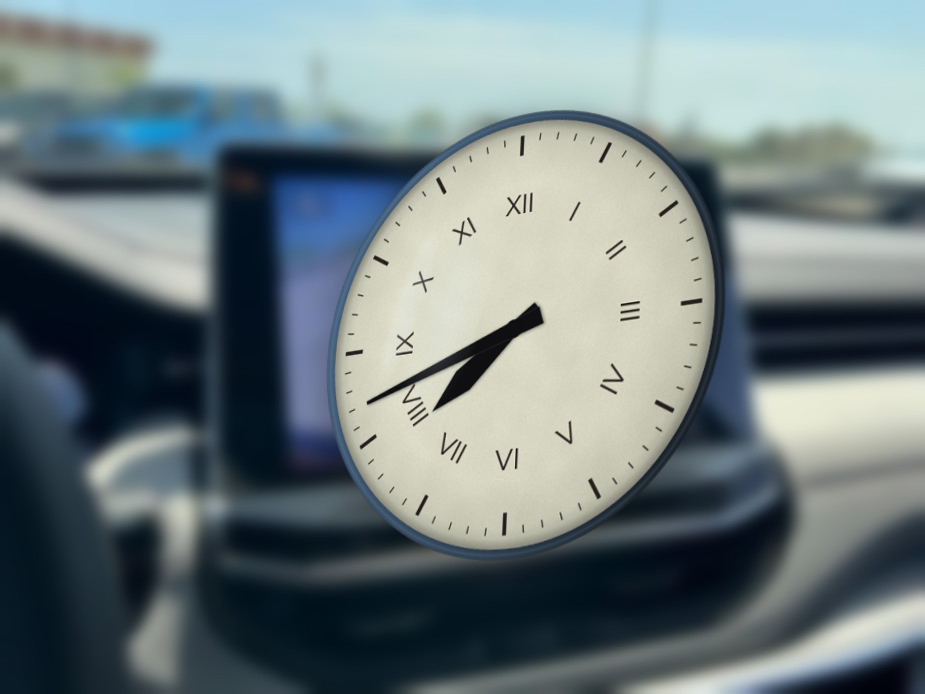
7:42
